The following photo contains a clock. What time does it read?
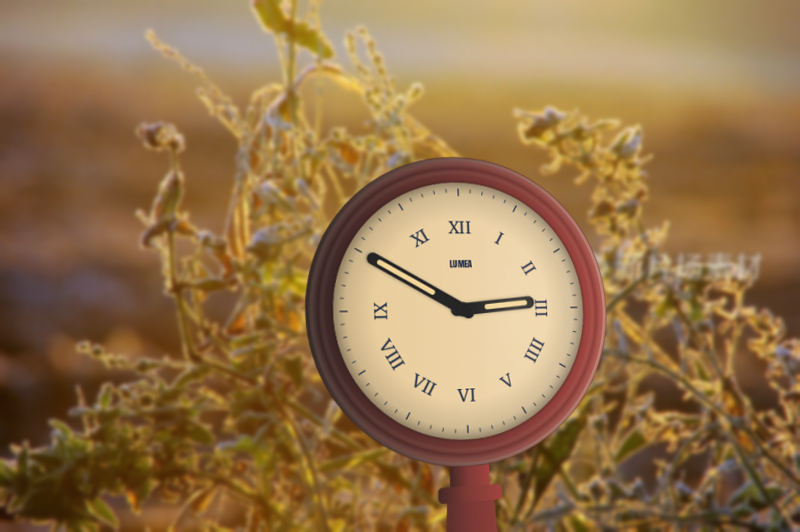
2:50
